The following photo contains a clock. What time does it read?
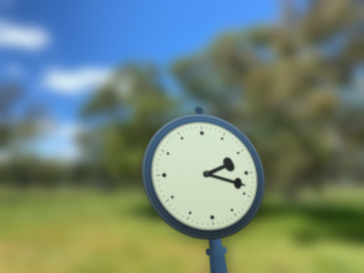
2:18
